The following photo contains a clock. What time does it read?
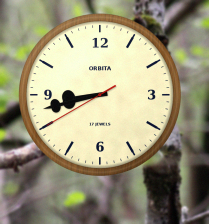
8:42:40
